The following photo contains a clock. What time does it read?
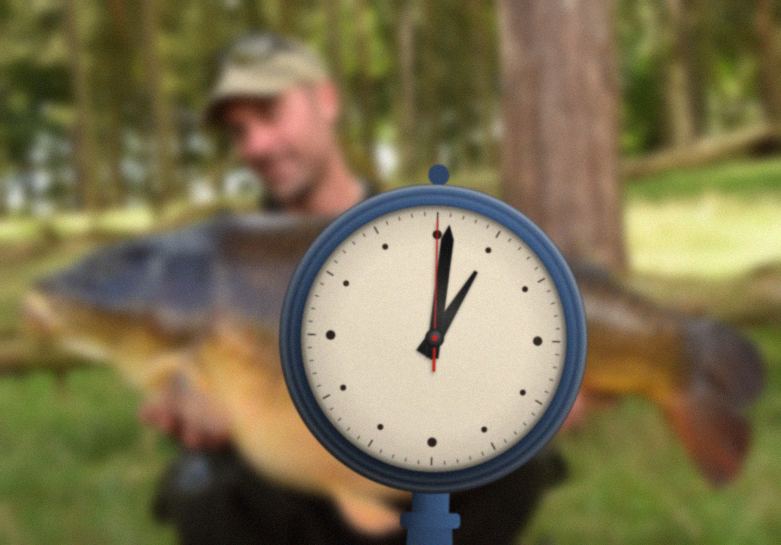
1:01:00
